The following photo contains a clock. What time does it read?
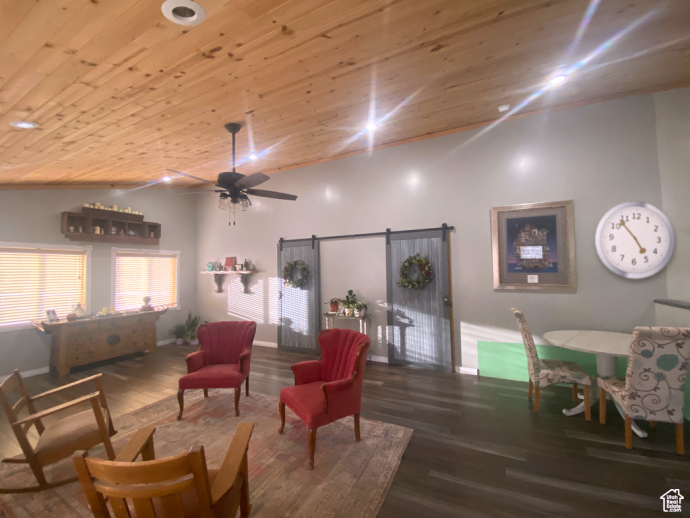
4:53
